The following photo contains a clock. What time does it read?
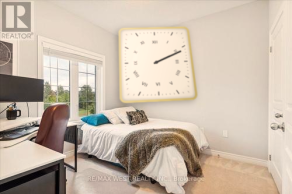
2:11
